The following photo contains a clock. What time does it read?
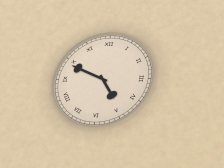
4:49
